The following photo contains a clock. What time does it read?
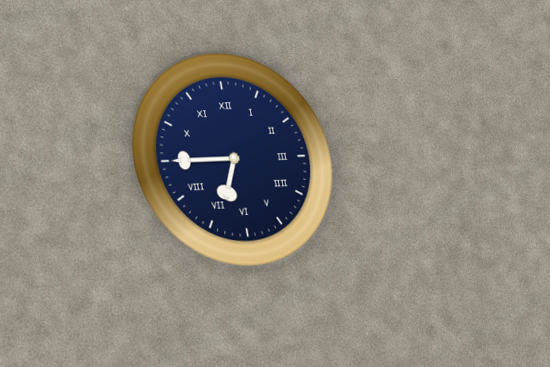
6:45
